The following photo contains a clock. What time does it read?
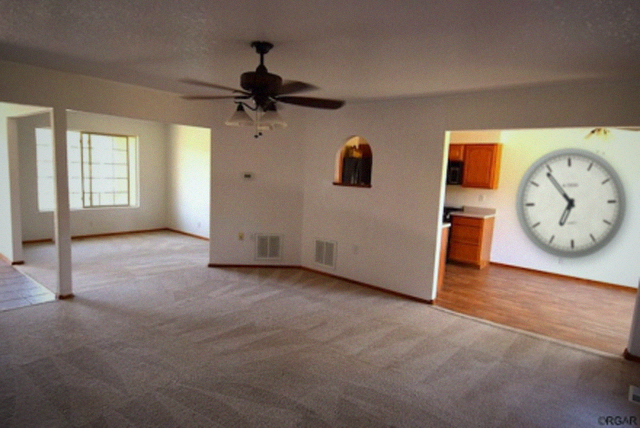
6:54
